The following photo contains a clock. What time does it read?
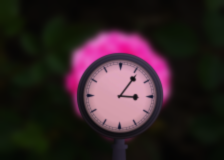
3:06
